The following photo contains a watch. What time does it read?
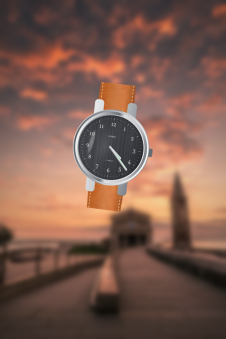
4:23
